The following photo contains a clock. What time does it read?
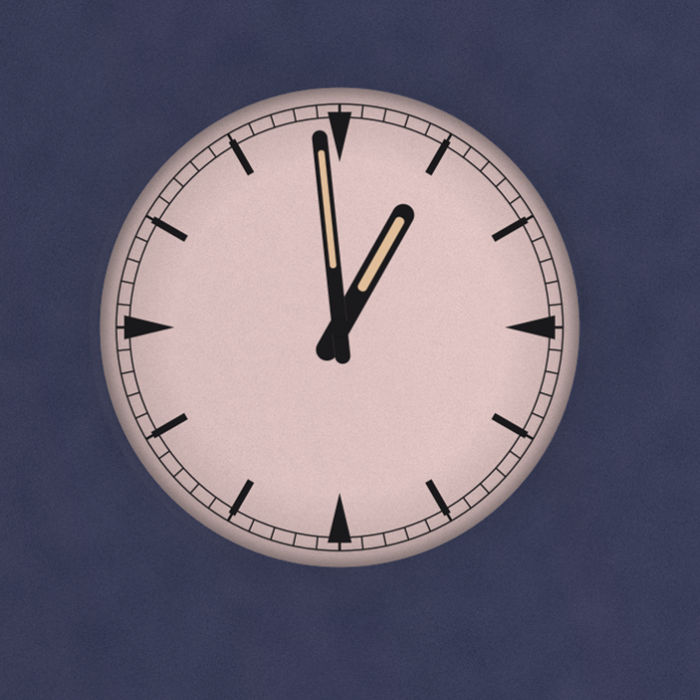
12:59
